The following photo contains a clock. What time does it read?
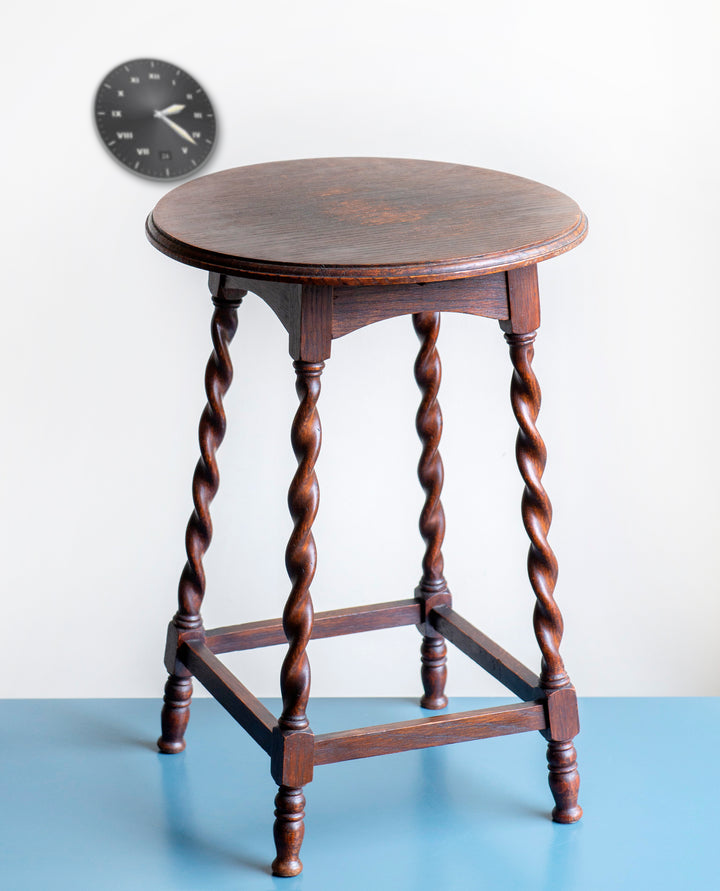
2:22
